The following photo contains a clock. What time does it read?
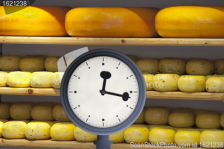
12:17
